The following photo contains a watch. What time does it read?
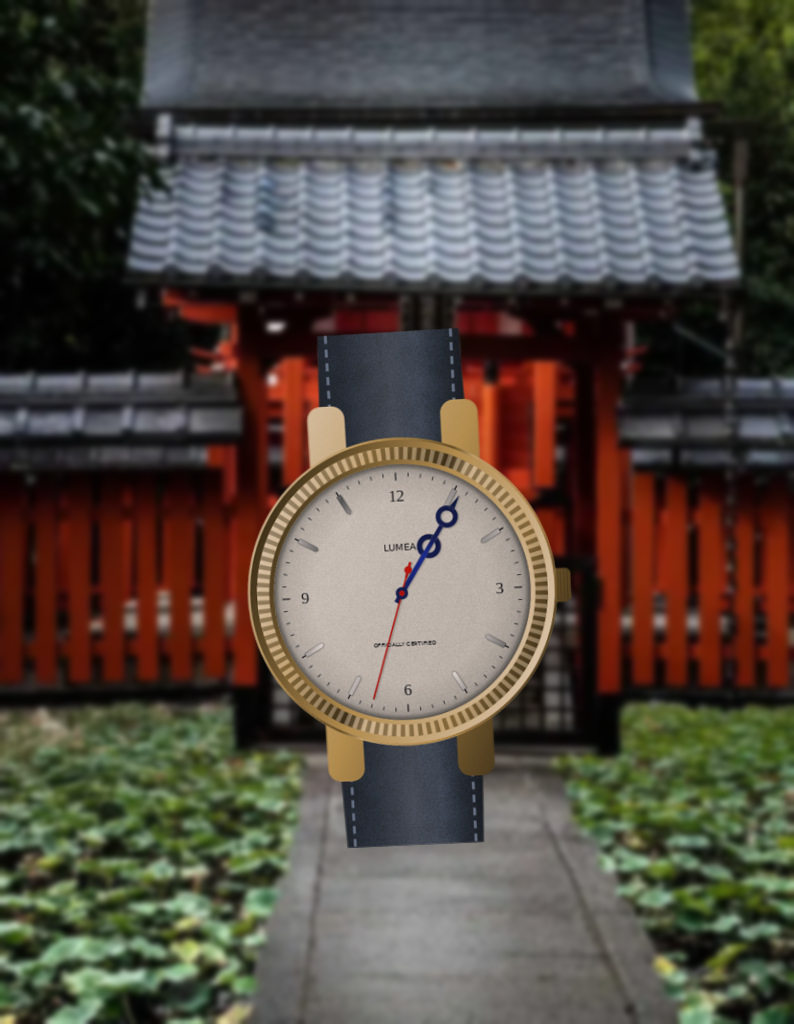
1:05:33
